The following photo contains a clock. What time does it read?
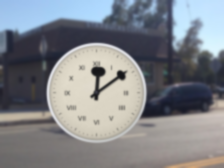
12:09
